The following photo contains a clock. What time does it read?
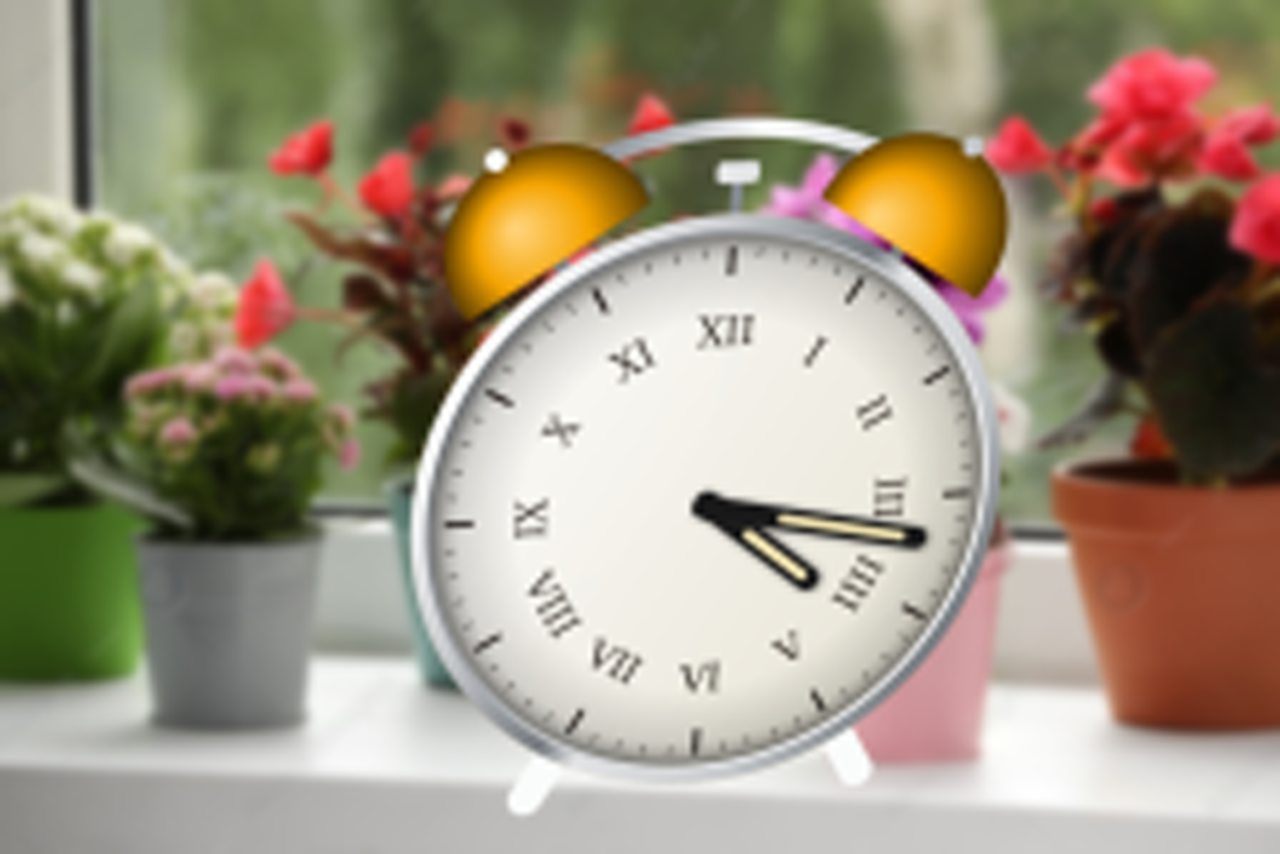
4:17
